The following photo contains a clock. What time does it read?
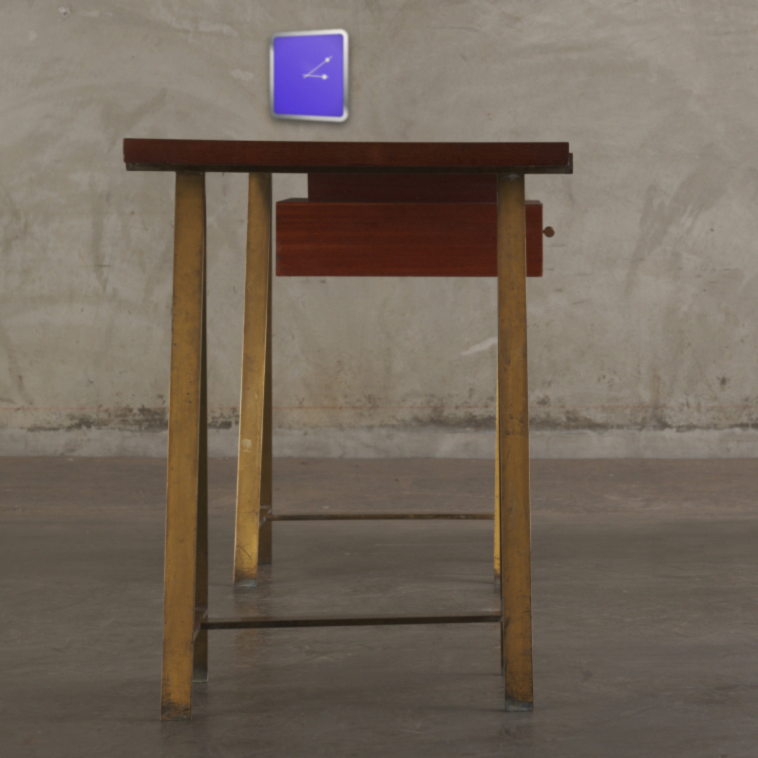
3:09
